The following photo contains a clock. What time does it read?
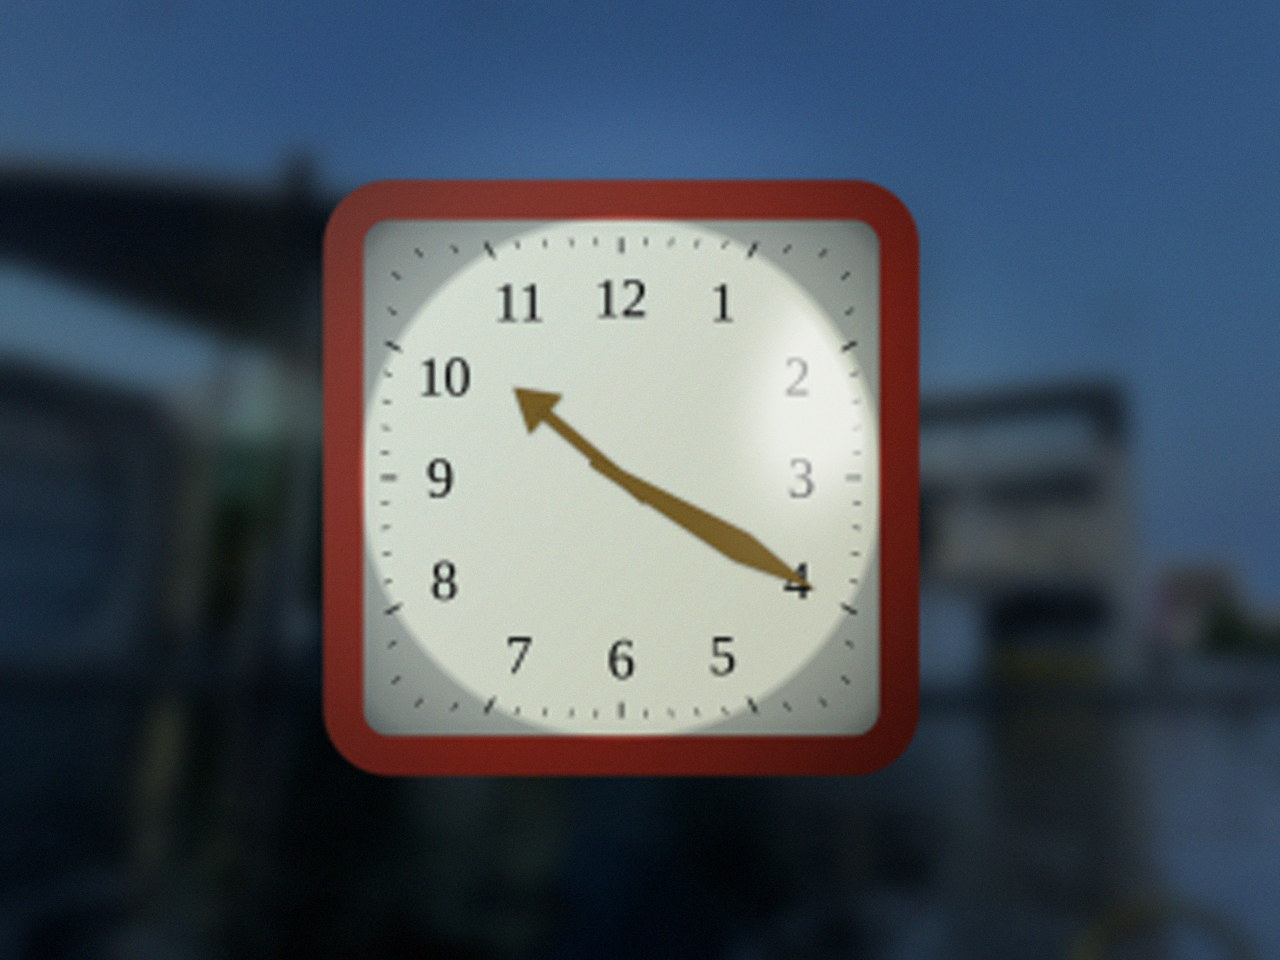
10:20
